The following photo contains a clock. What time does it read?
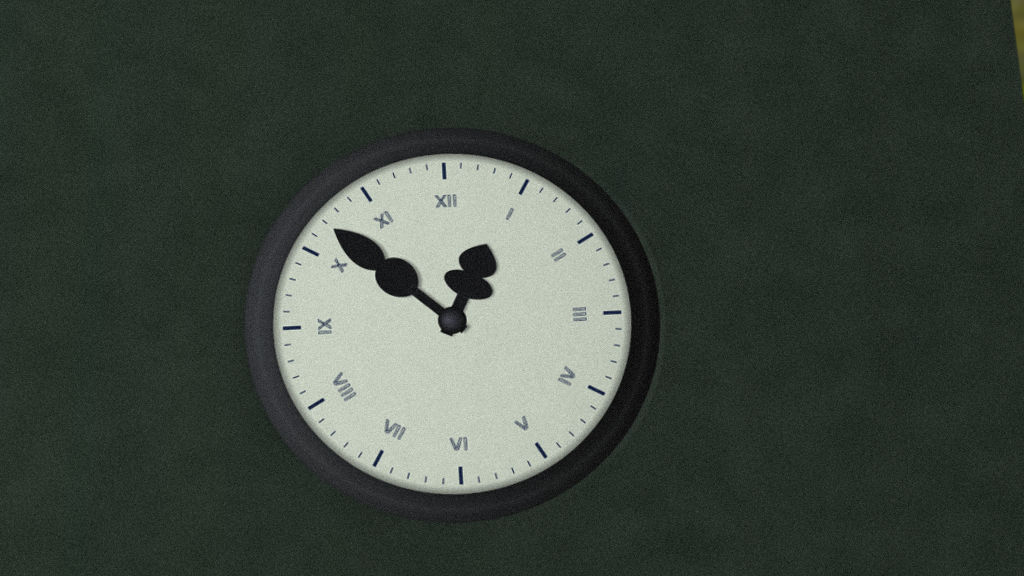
12:52
